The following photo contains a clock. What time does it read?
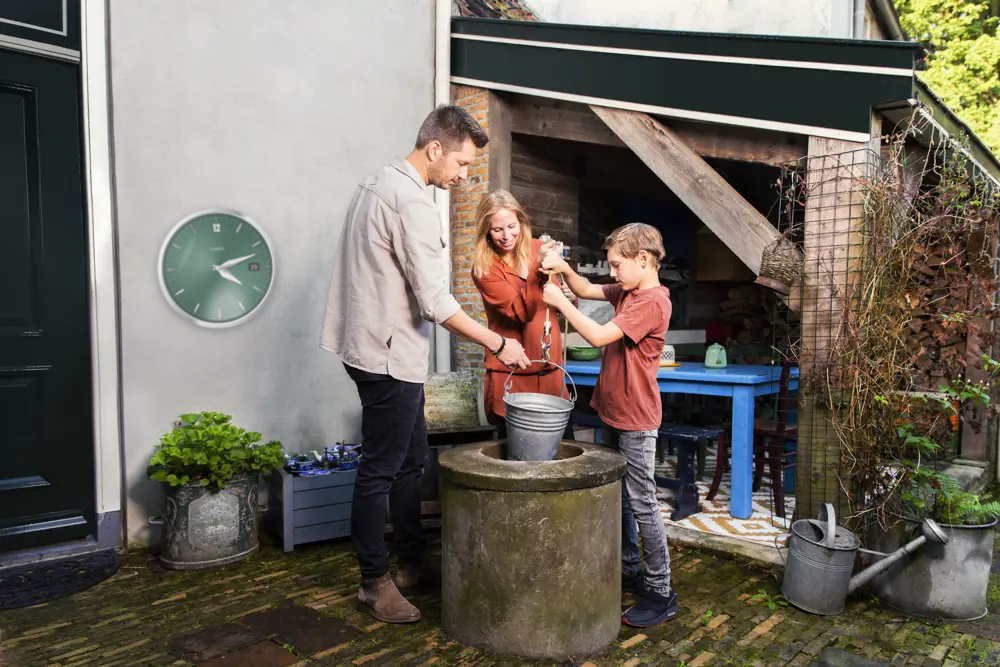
4:12
